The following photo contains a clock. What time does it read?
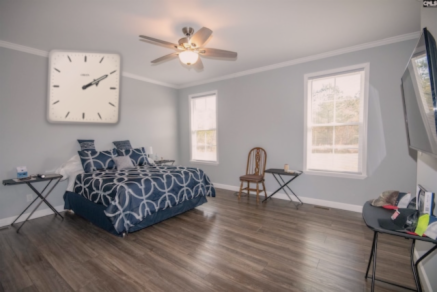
2:10
